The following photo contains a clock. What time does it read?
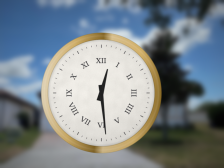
12:29
